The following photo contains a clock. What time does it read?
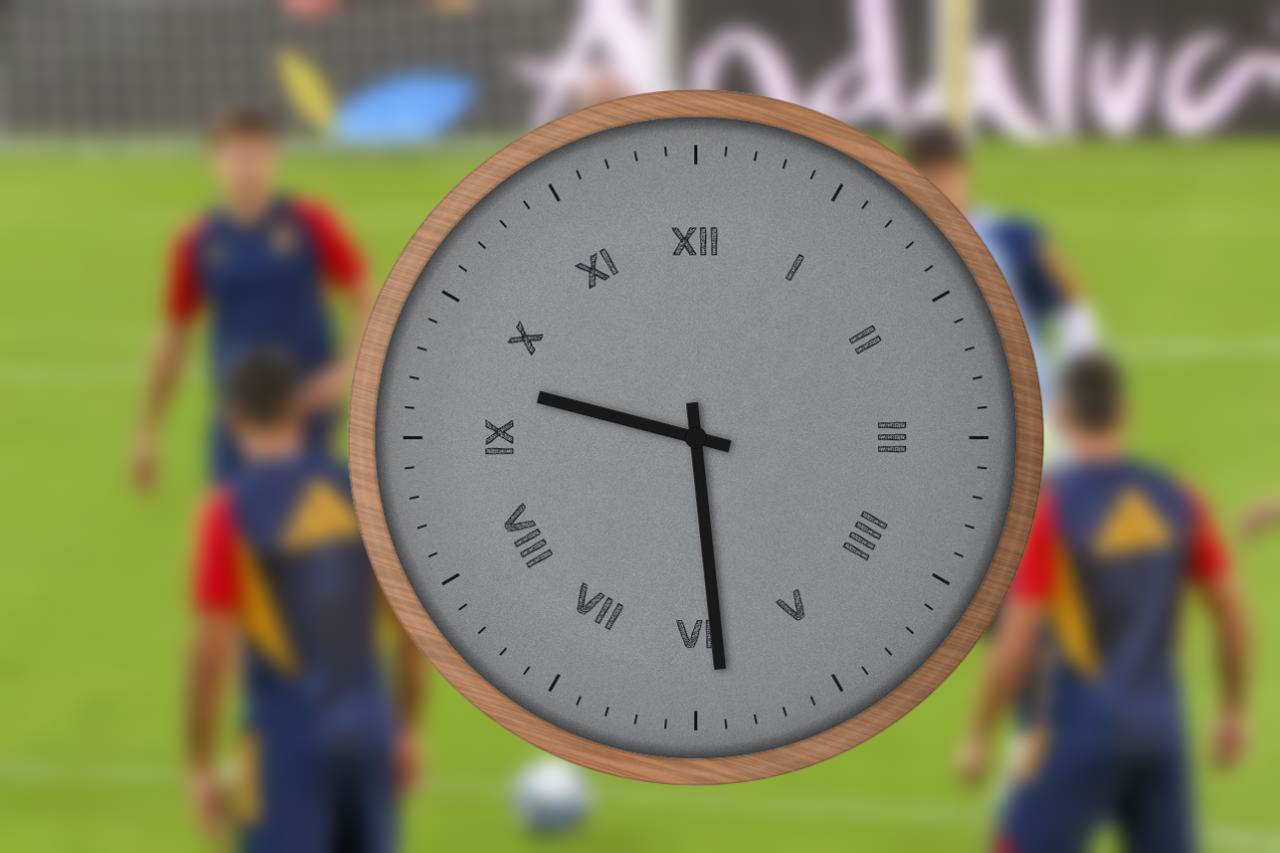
9:29
